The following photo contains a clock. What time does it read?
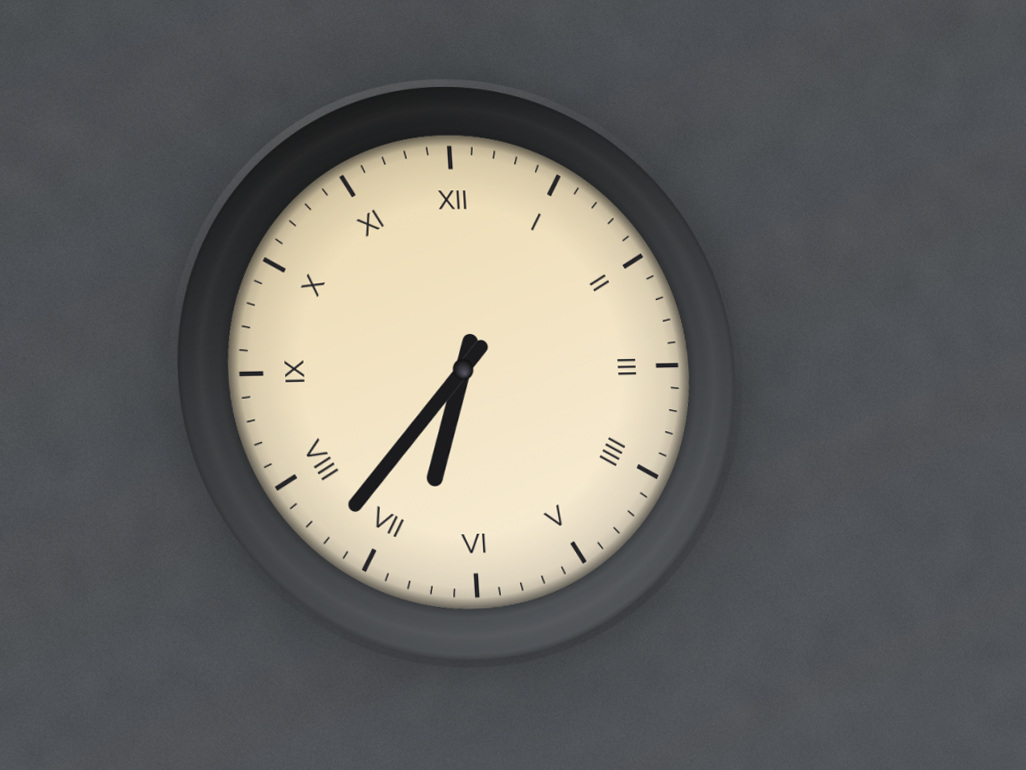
6:37
